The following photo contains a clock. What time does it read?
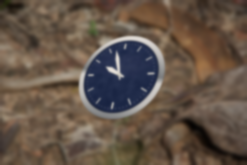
9:57
